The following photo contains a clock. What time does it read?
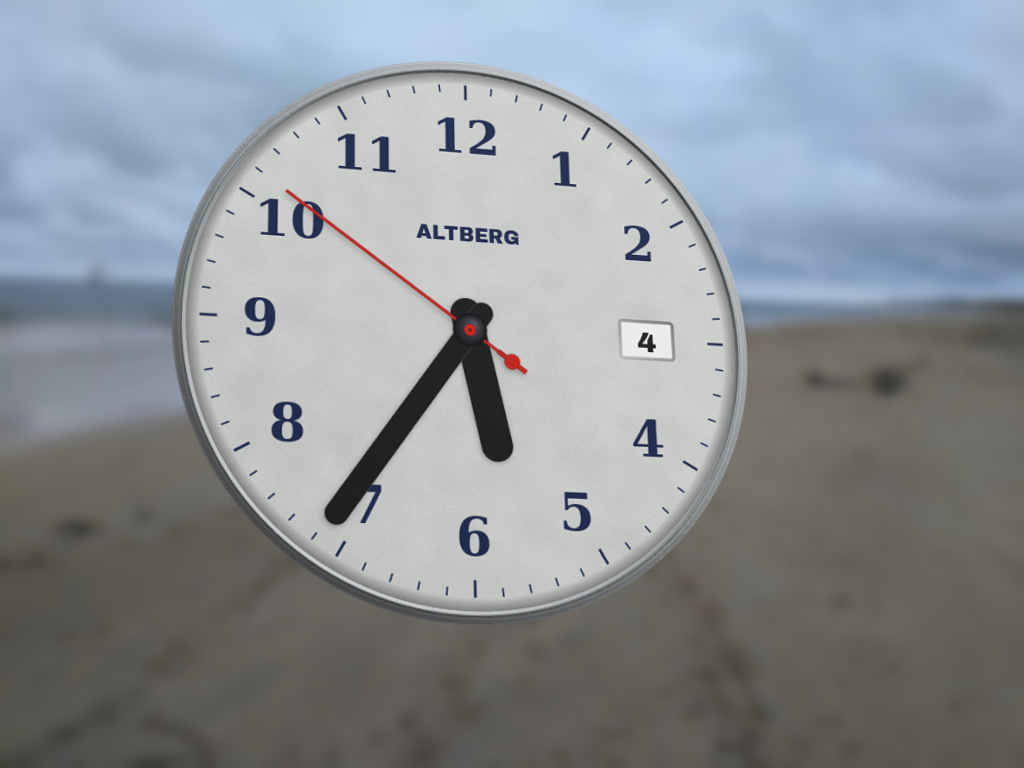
5:35:51
